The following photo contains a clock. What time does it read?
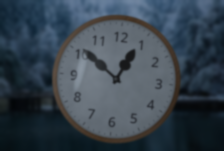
12:51
